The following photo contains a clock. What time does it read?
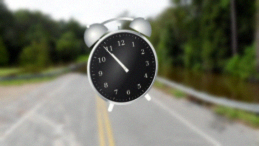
10:54
